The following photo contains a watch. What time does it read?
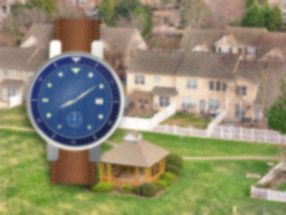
8:09
